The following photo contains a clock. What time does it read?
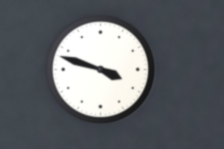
3:48
